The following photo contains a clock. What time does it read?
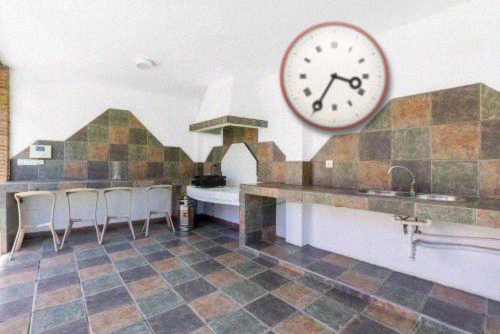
3:35
